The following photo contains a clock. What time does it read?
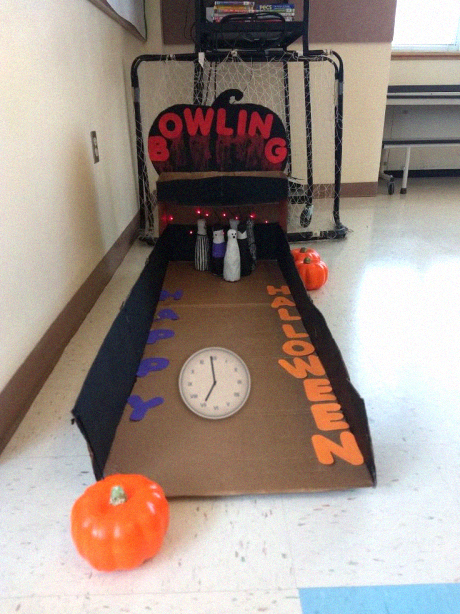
6:59
